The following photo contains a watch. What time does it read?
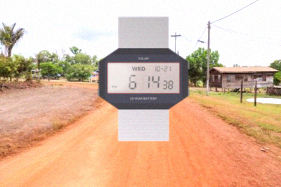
6:14:38
